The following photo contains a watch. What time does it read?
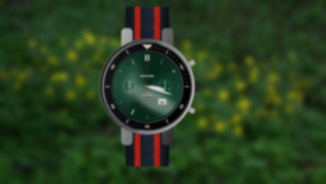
3:18
